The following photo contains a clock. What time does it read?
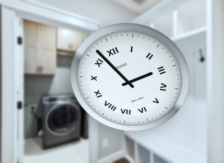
2:57
